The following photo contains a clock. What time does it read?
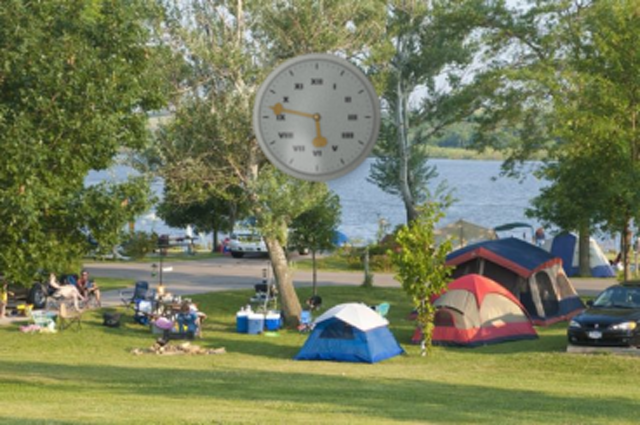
5:47
